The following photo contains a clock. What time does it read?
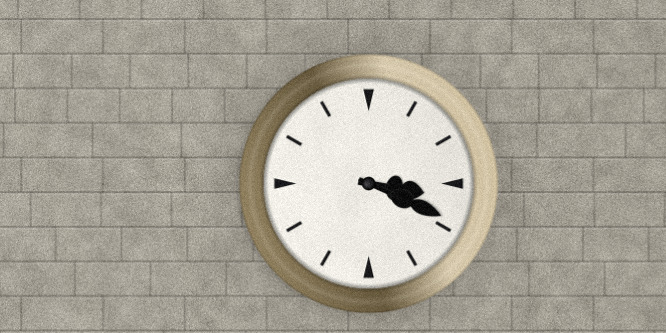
3:19
